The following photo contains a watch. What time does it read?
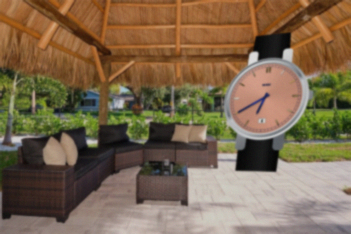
6:40
